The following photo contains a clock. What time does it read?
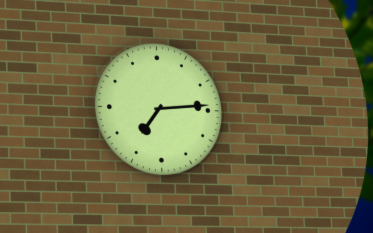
7:14
